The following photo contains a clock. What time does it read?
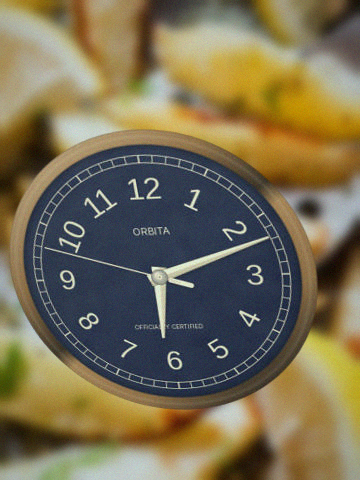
6:11:48
